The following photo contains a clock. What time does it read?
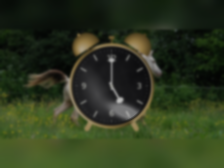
5:00
